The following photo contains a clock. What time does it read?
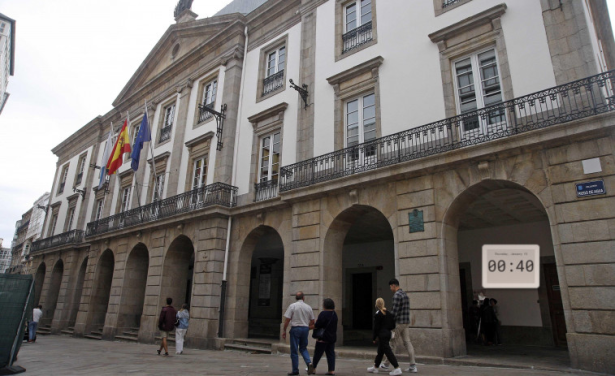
0:40
